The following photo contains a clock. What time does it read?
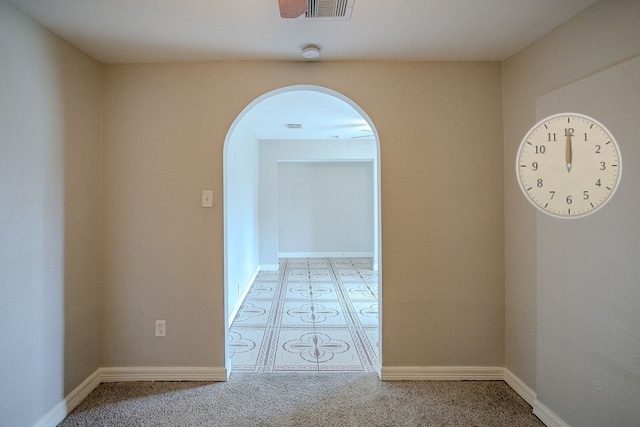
12:00
